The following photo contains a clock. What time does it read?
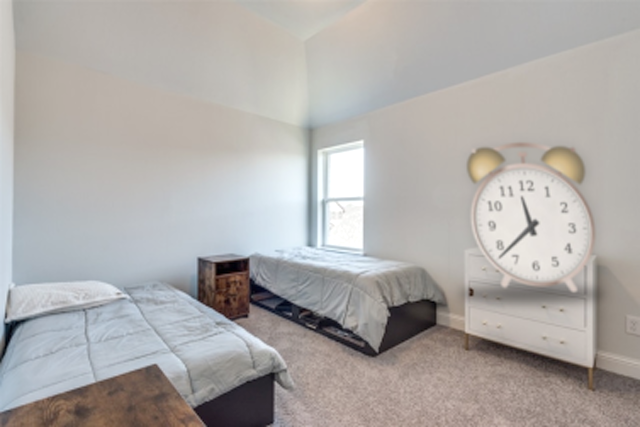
11:38
